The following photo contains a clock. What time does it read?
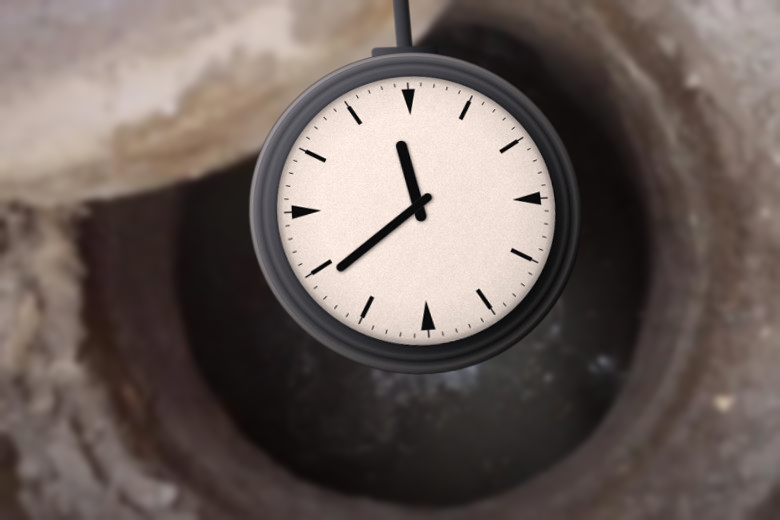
11:39
